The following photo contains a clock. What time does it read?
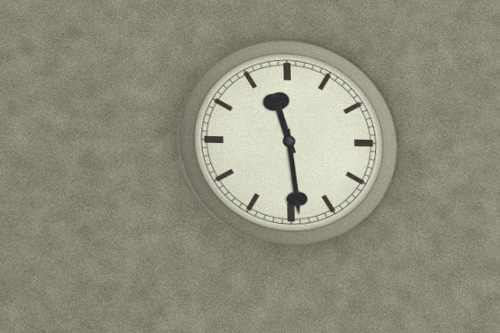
11:29
